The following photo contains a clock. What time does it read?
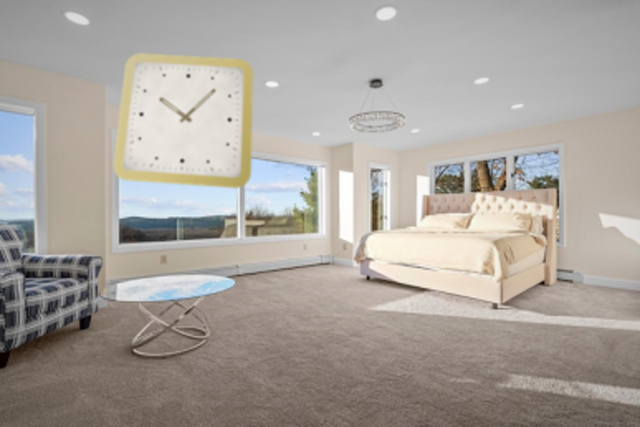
10:07
